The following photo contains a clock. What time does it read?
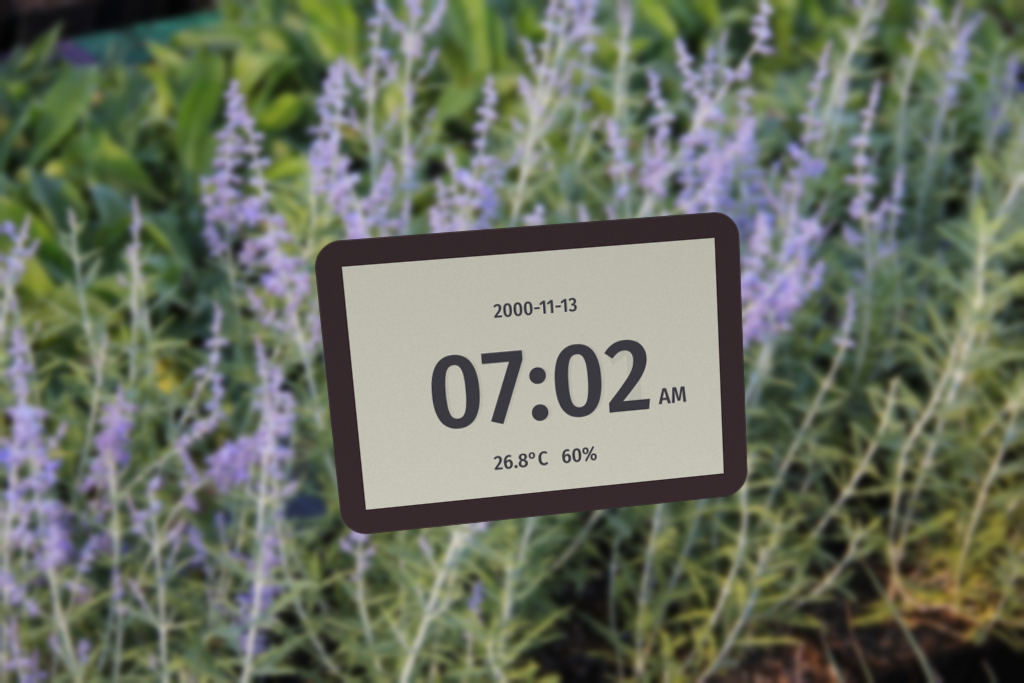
7:02
